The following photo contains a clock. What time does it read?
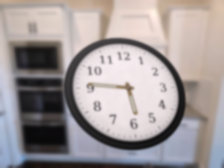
5:46
